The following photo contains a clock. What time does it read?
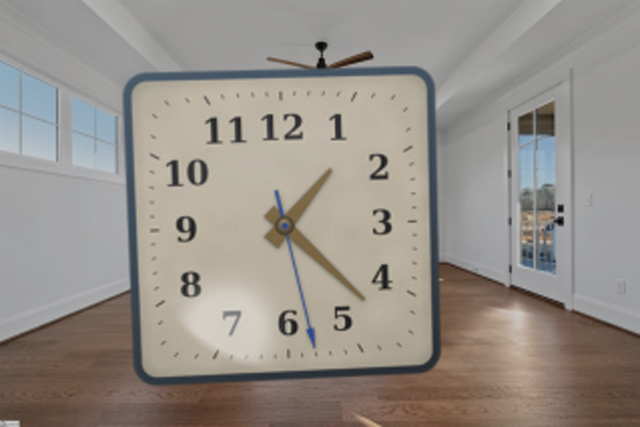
1:22:28
